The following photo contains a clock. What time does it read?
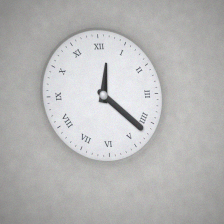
12:22
